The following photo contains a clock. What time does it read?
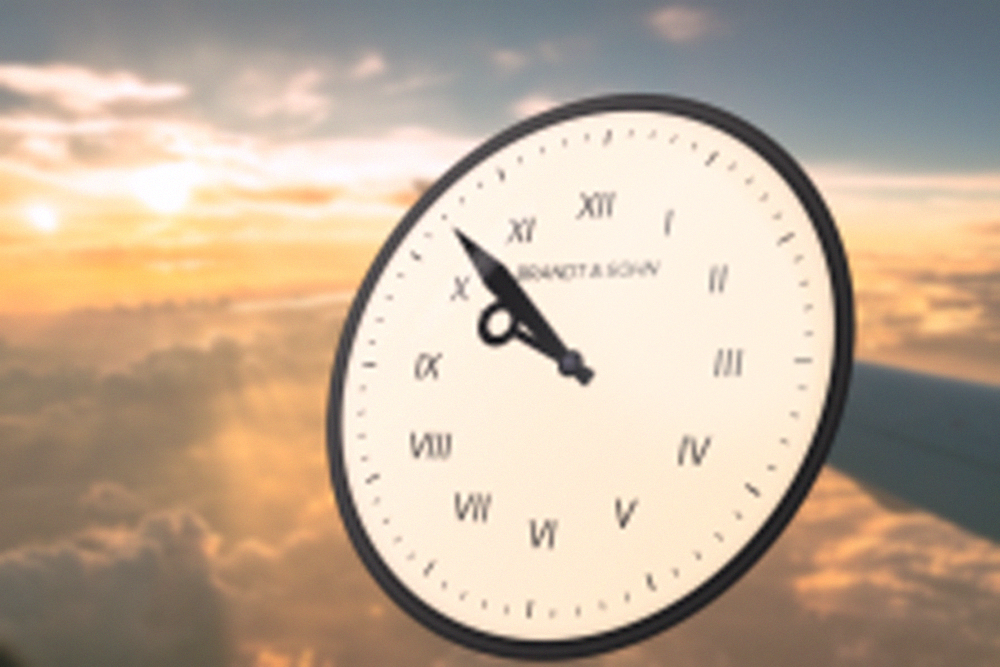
9:52
